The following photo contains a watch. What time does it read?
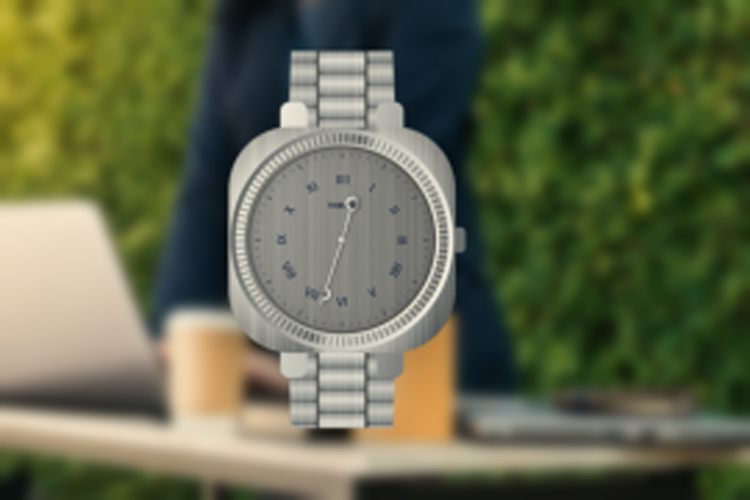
12:33
